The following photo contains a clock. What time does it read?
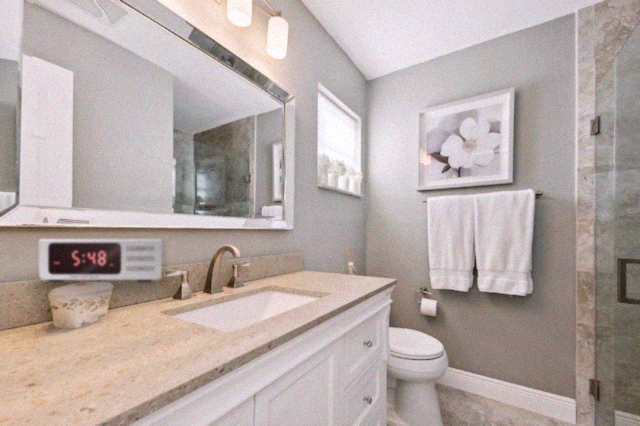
5:48
